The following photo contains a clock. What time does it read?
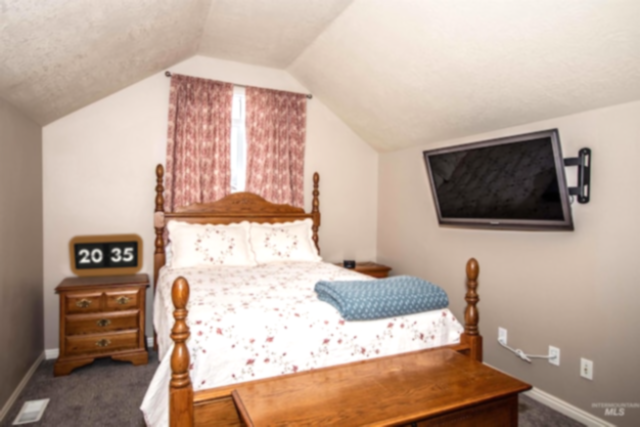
20:35
